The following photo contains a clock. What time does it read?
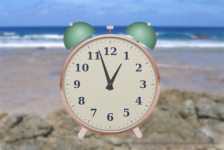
12:57
